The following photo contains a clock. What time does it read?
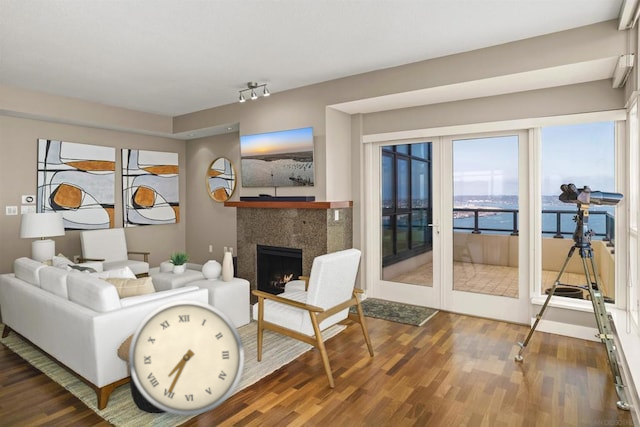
7:35
